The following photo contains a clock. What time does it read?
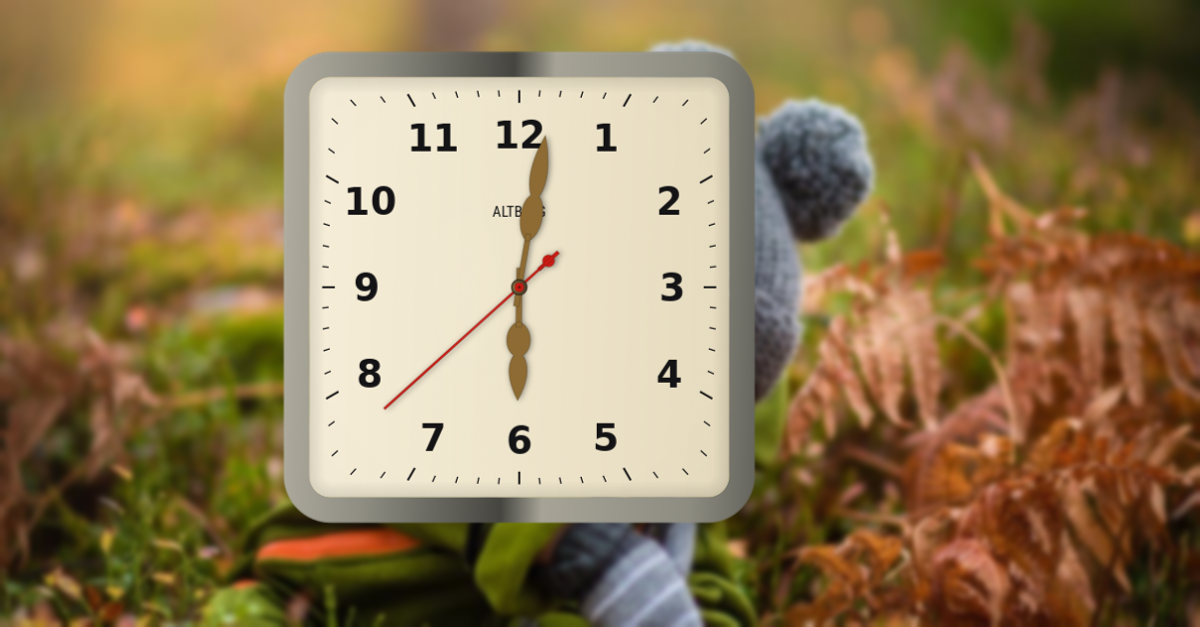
6:01:38
